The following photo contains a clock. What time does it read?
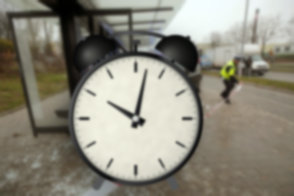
10:02
